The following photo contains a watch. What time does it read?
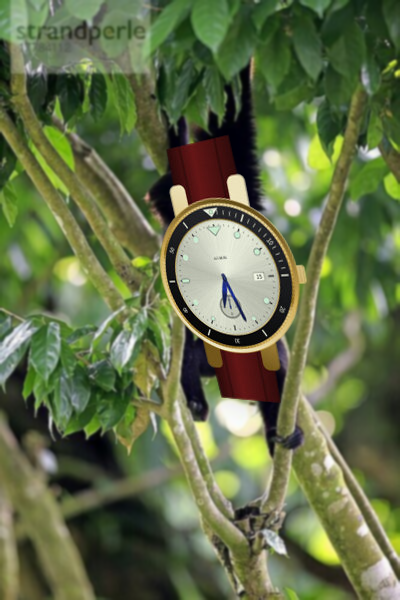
6:27
